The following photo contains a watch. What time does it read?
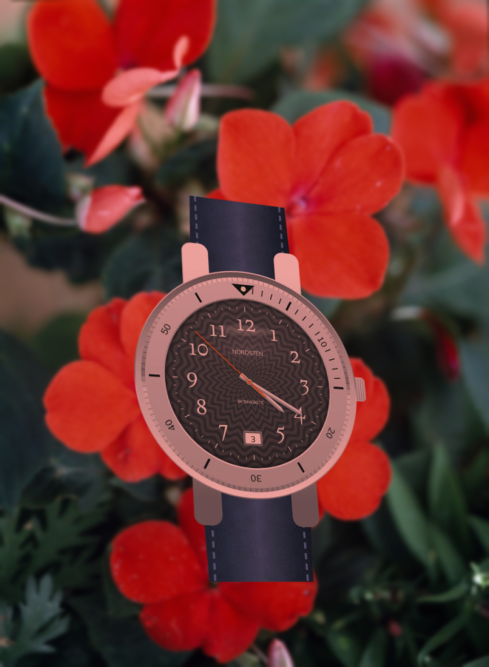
4:19:52
